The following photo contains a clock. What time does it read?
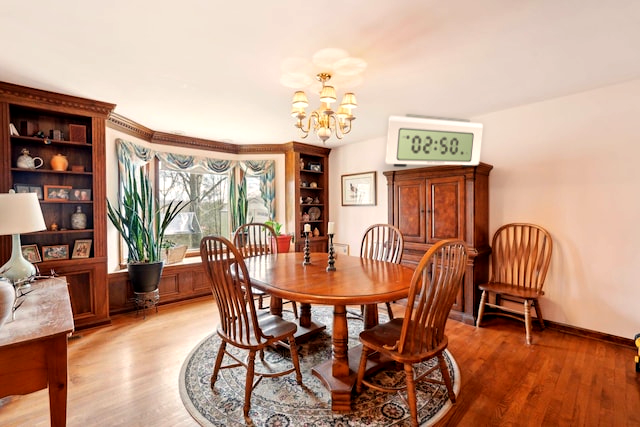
2:50
